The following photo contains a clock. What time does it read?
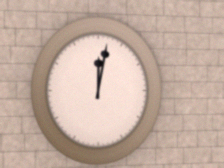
12:02
